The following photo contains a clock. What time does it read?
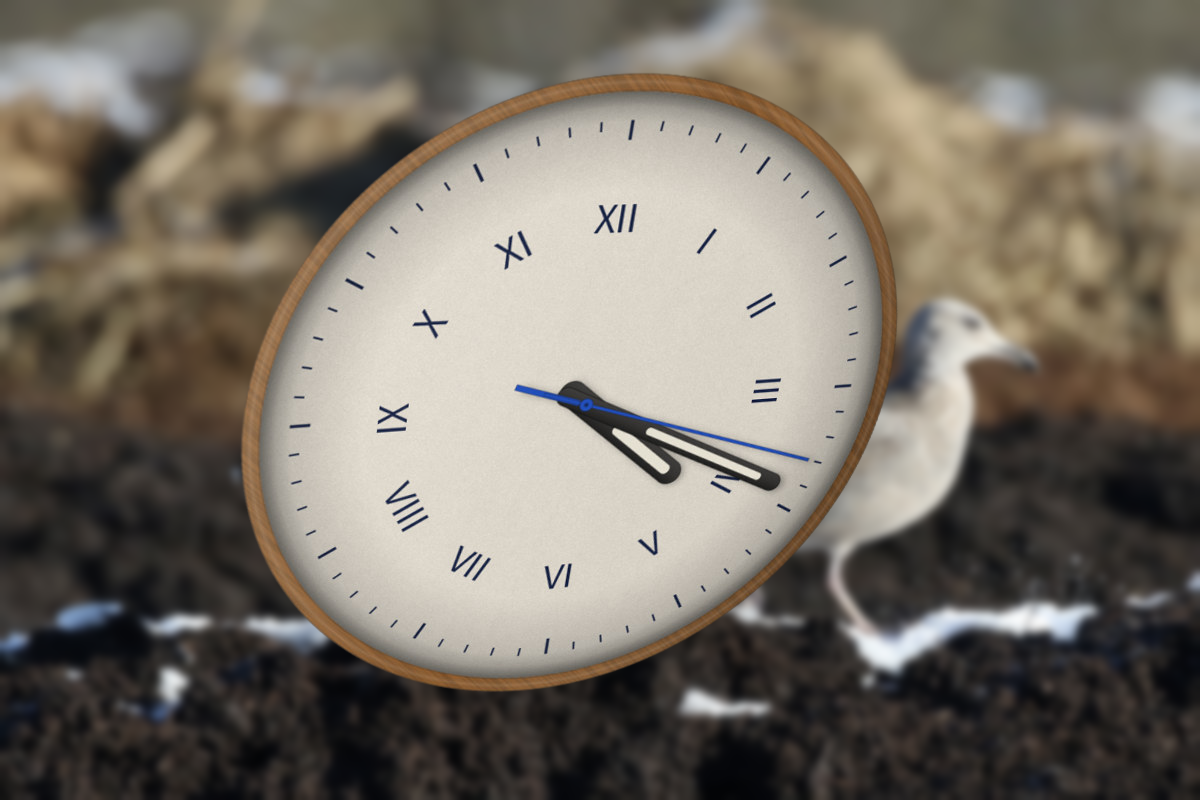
4:19:18
